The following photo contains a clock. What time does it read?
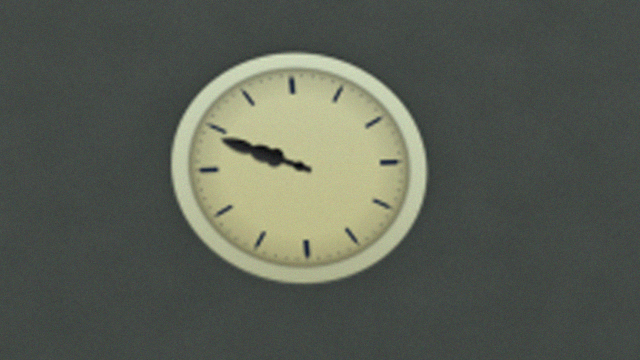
9:49
